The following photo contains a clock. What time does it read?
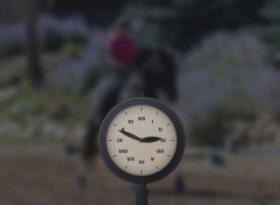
2:49
